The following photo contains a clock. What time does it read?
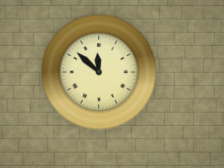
11:52
